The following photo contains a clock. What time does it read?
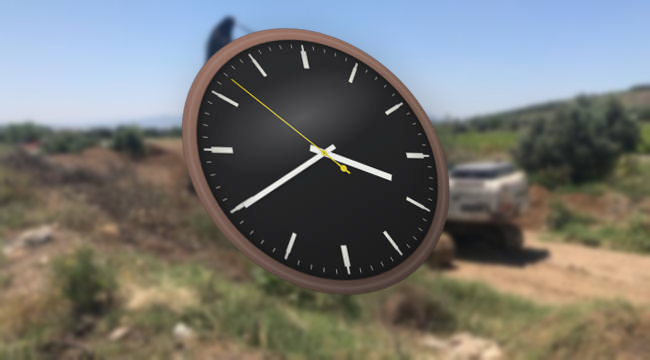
3:39:52
